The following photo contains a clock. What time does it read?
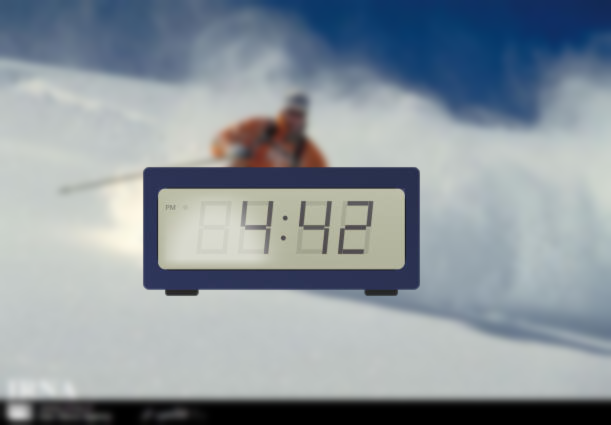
4:42
